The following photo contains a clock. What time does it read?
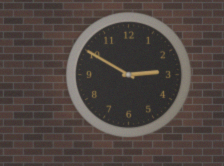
2:50
